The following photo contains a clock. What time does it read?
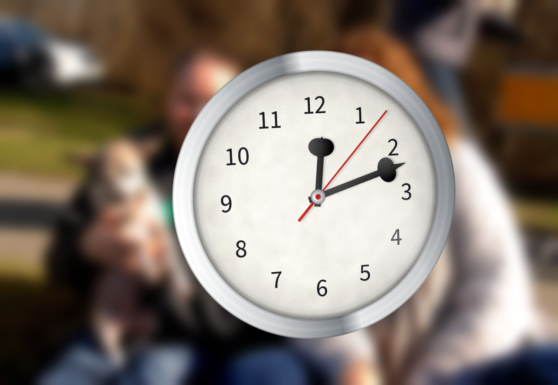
12:12:07
